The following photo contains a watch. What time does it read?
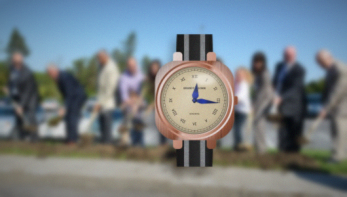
12:16
